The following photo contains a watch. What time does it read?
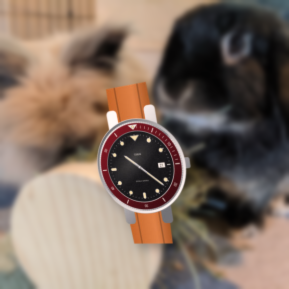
10:22
